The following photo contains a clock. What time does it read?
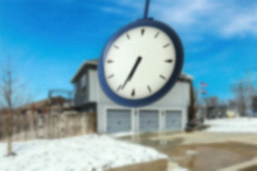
6:34
